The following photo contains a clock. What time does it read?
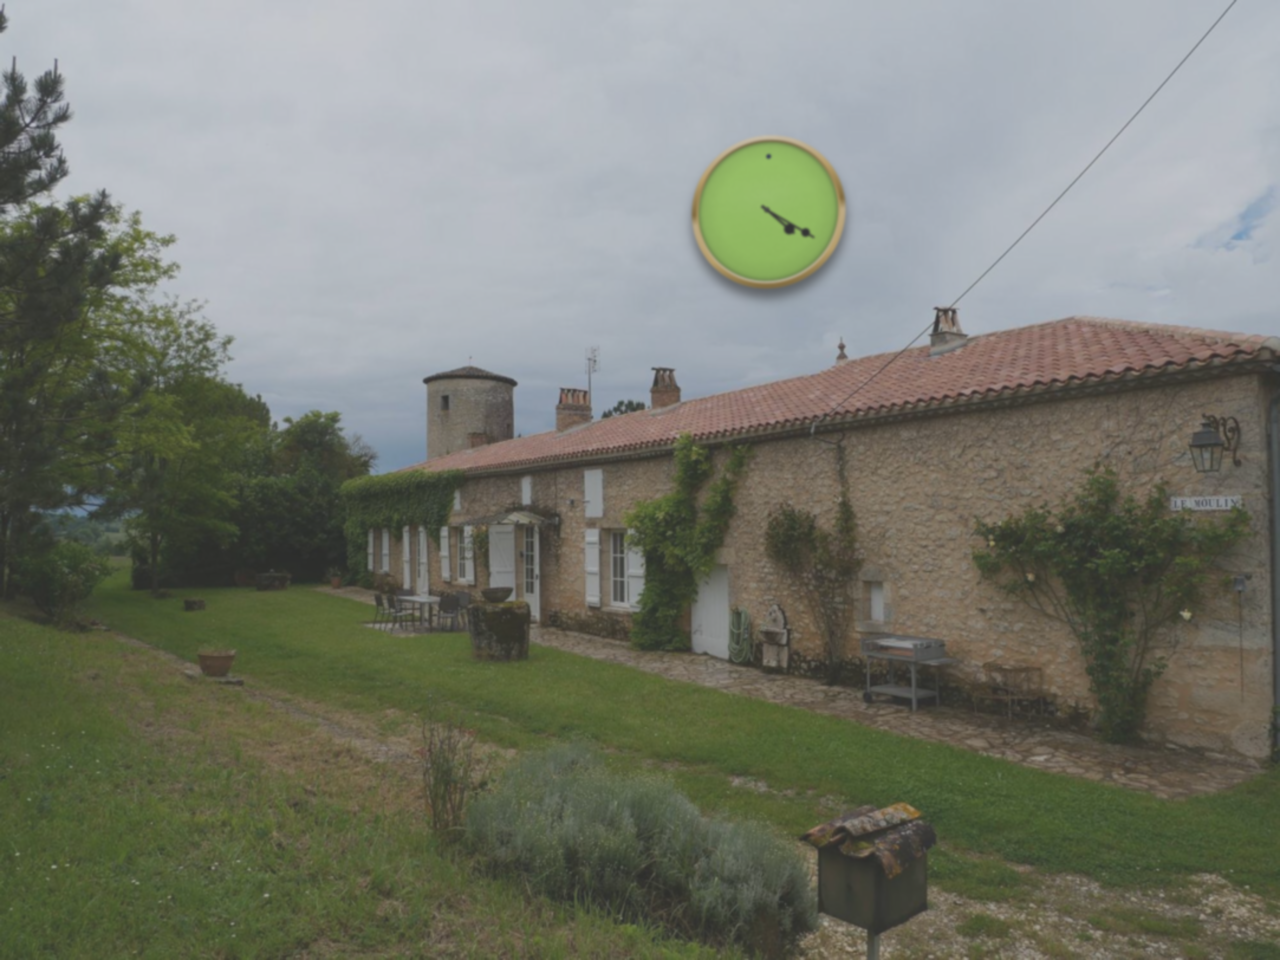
4:20
